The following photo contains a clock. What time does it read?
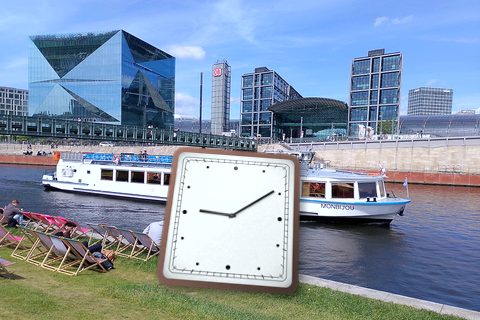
9:09
